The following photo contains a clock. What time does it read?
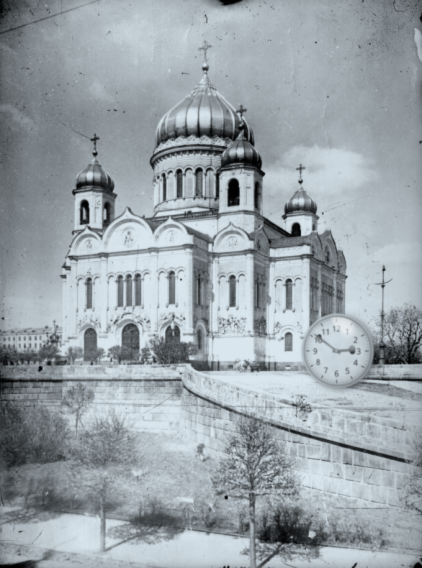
2:51
